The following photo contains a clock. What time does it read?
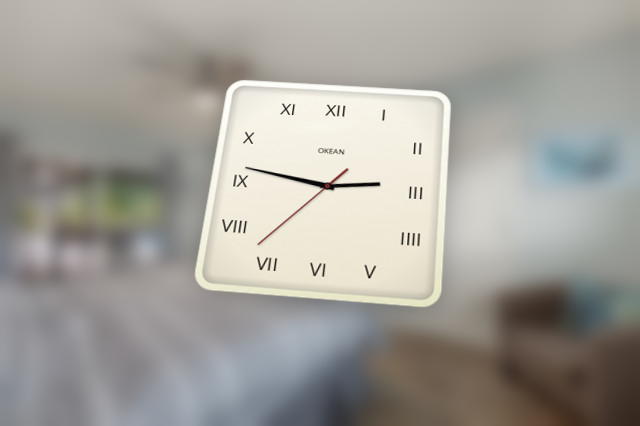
2:46:37
